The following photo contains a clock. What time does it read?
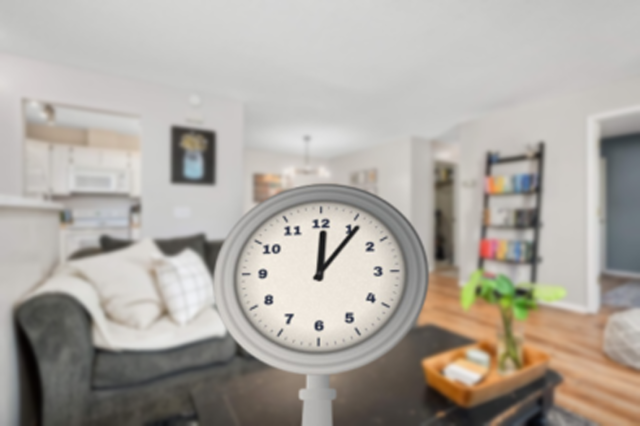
12:06
